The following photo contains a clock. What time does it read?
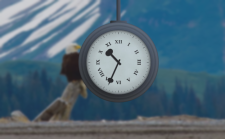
10:34
